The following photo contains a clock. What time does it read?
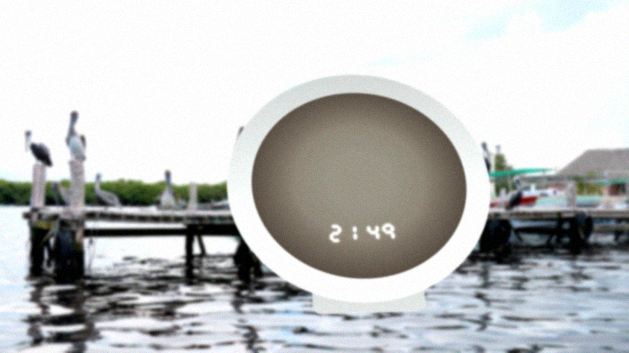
21:49
